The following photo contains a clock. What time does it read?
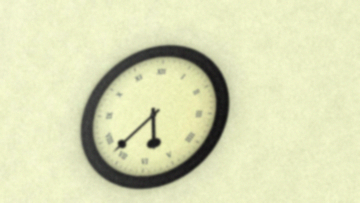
5:37
